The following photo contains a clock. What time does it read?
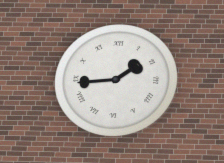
1:44
